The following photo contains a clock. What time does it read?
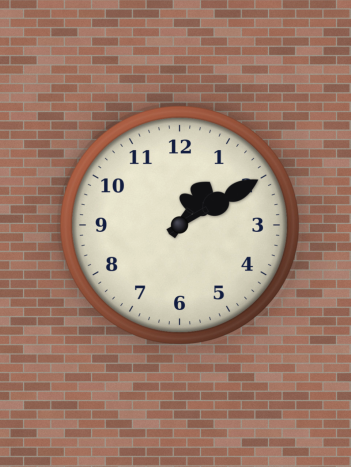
1:10
